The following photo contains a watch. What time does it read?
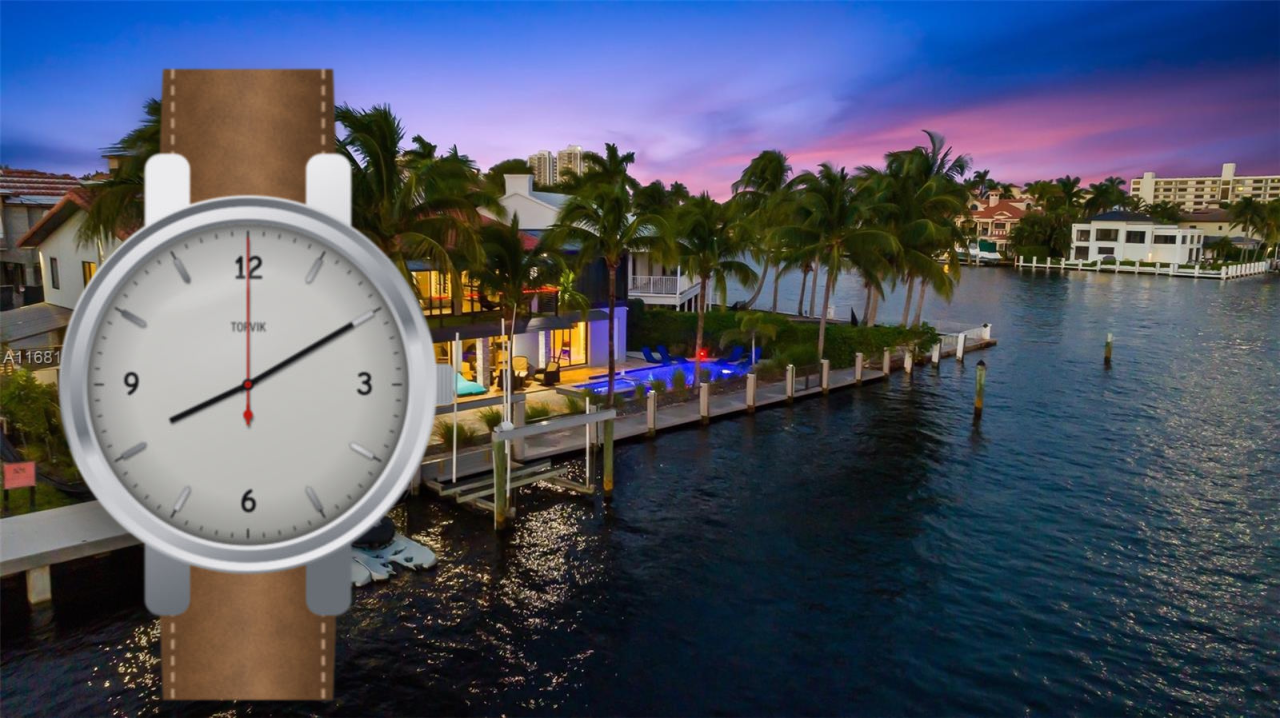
8:10:00
